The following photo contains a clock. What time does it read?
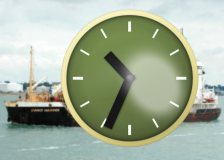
10:34
